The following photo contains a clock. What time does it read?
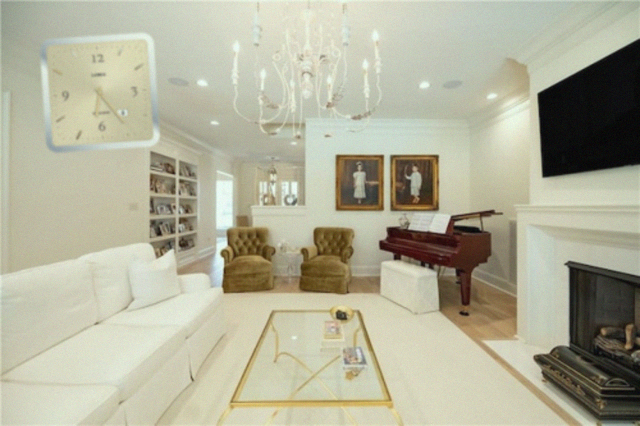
6:24
